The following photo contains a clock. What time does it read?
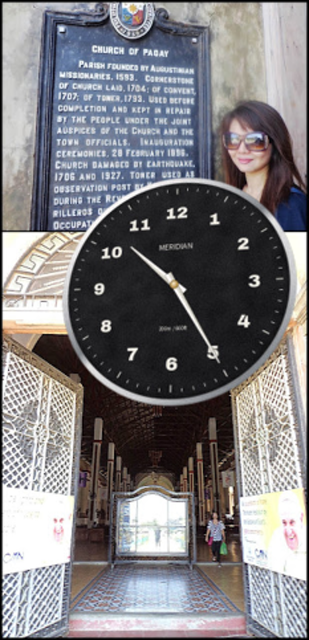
10:25
